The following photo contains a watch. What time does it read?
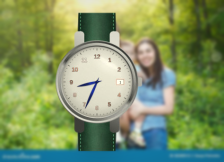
8:34
